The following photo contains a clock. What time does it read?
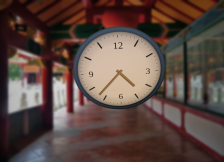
4:37
